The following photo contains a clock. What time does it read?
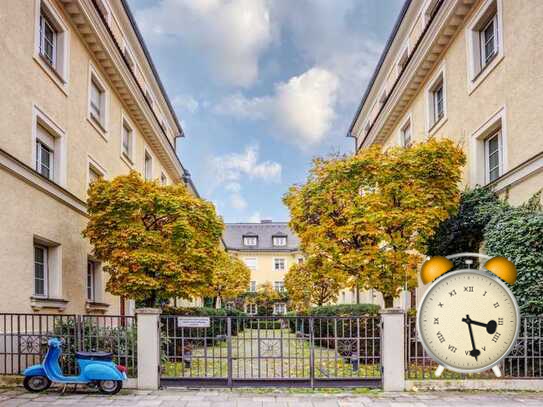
3:28
